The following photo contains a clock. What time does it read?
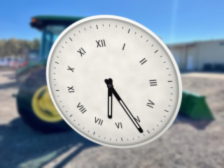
6:26
